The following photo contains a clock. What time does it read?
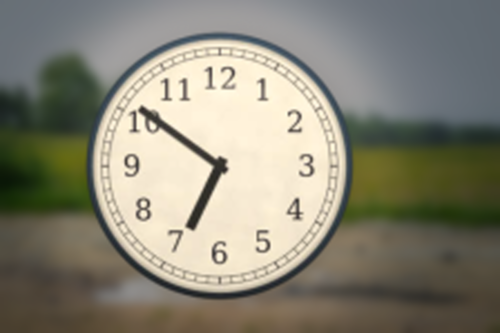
6:51
